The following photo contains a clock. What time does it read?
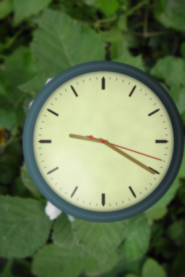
9:20:18
